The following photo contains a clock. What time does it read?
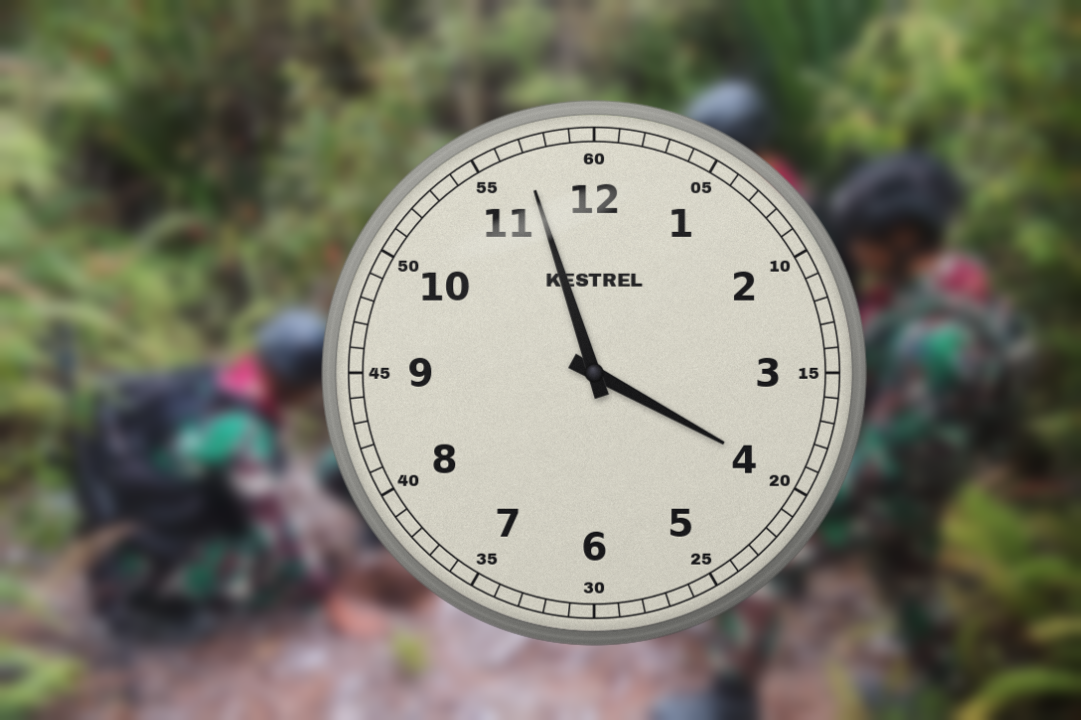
3:57
